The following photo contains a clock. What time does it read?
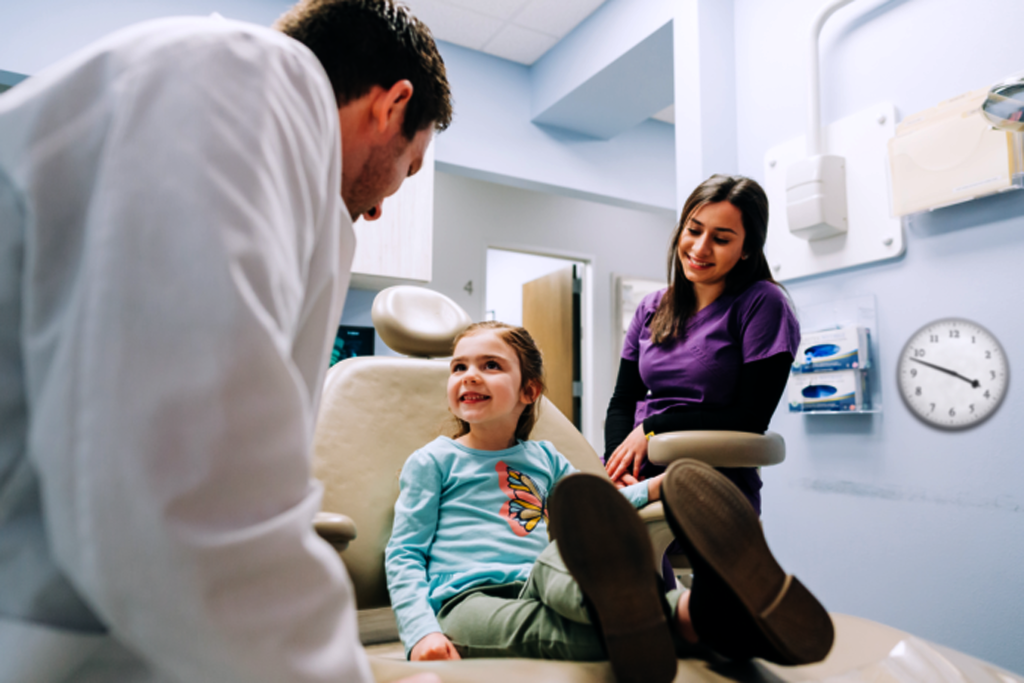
3:48
